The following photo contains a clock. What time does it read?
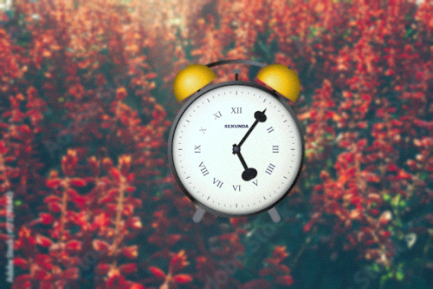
5:06
